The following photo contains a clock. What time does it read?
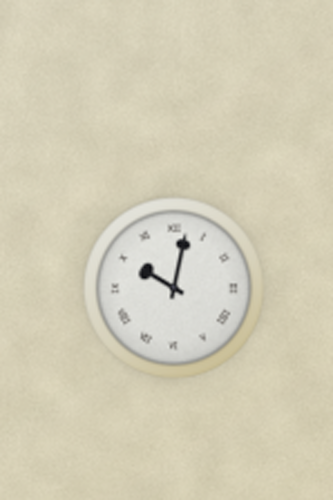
10:02
